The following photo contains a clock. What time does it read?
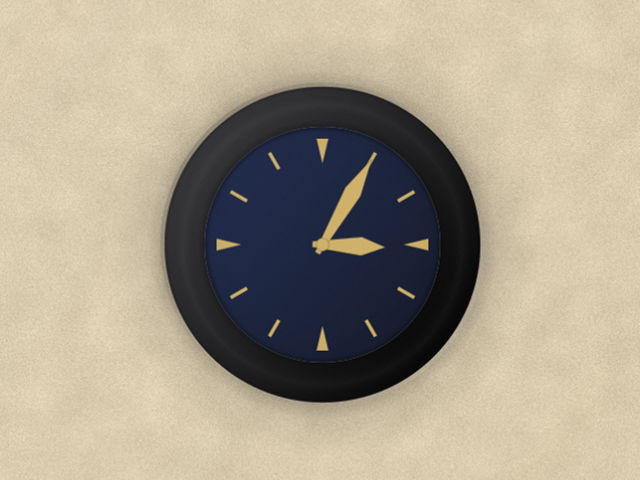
3:05
